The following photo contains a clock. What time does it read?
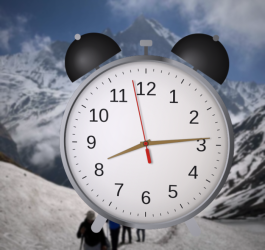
8:13:58
